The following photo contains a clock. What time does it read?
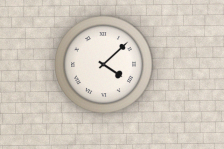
4:08
